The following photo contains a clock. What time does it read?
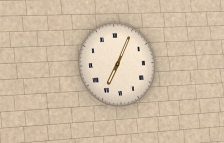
7:05
